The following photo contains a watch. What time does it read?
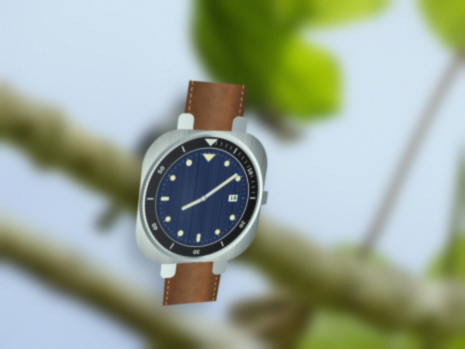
8:09
